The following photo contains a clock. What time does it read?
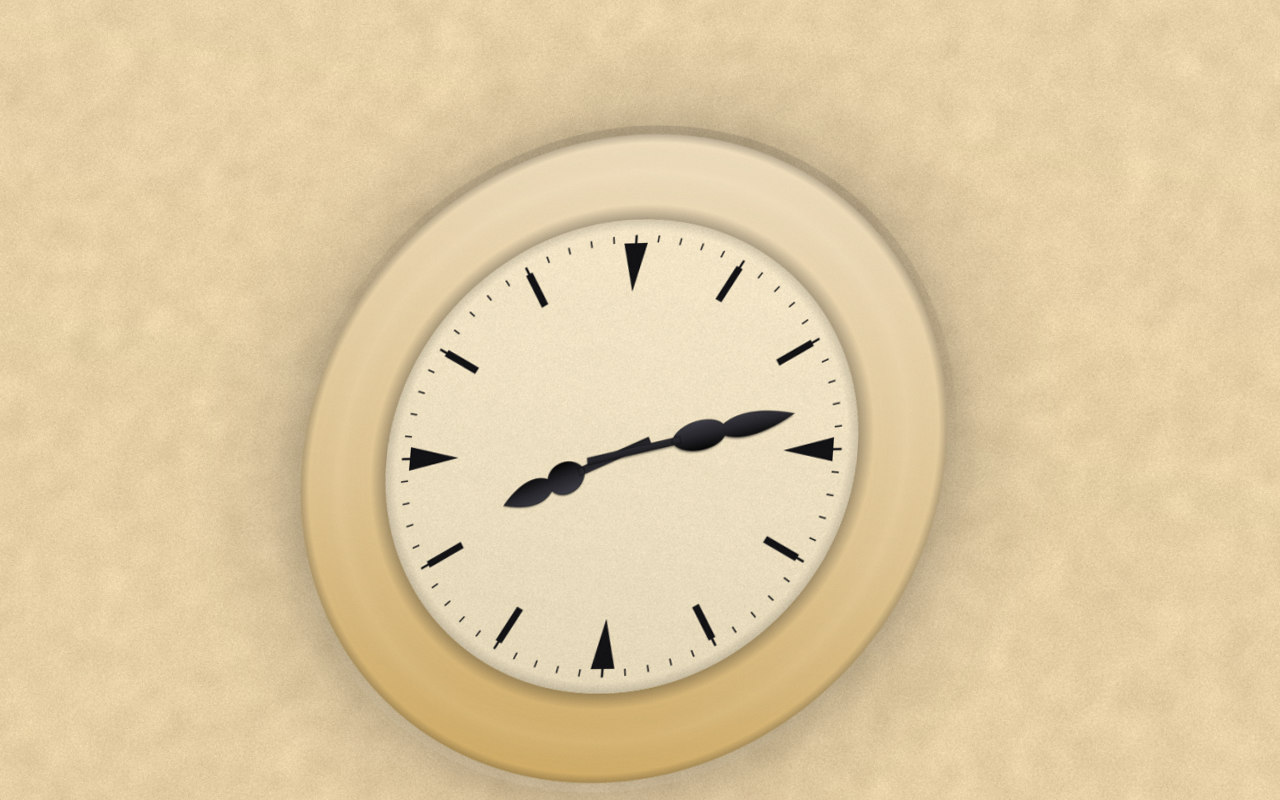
8:13
